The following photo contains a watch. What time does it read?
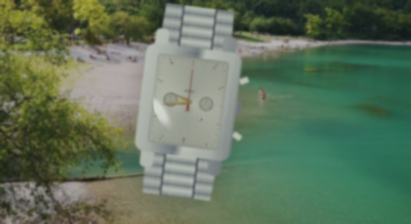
9:43
